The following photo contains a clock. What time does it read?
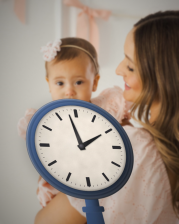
1:58
